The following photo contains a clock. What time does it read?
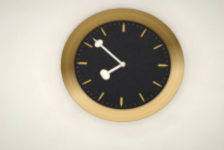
7:52
